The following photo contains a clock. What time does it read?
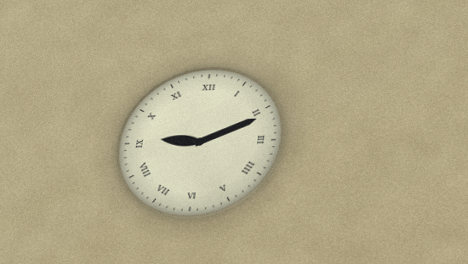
9:11
